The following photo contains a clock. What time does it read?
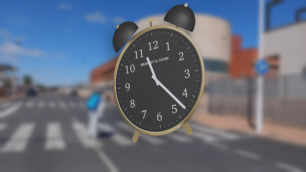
11:23
